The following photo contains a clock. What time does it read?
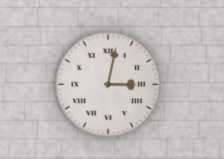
3:02
